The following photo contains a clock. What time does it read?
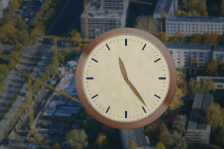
11:24
